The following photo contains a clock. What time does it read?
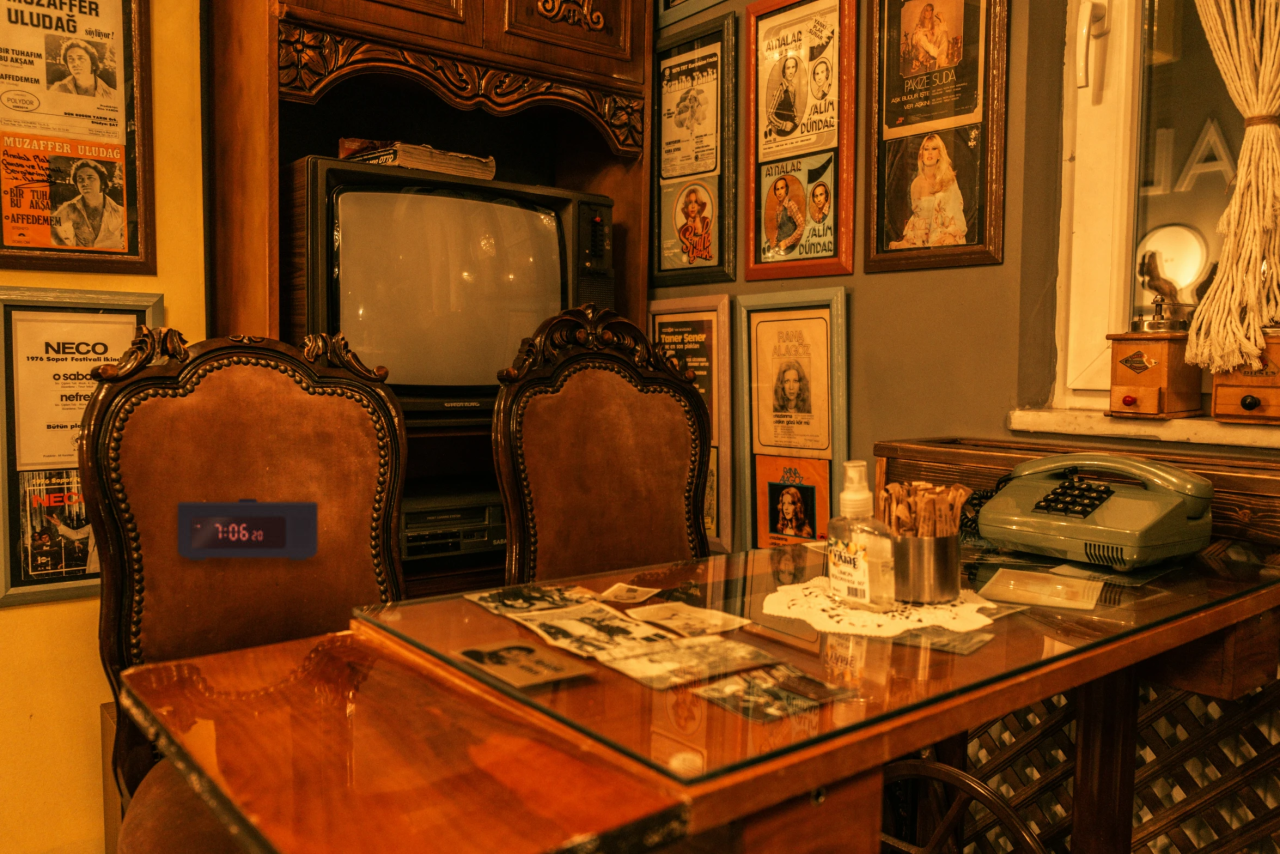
7:06
